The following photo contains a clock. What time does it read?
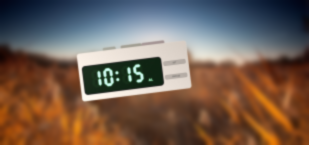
10:15
